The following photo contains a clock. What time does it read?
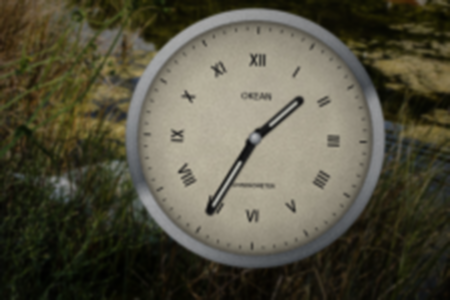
1:35
